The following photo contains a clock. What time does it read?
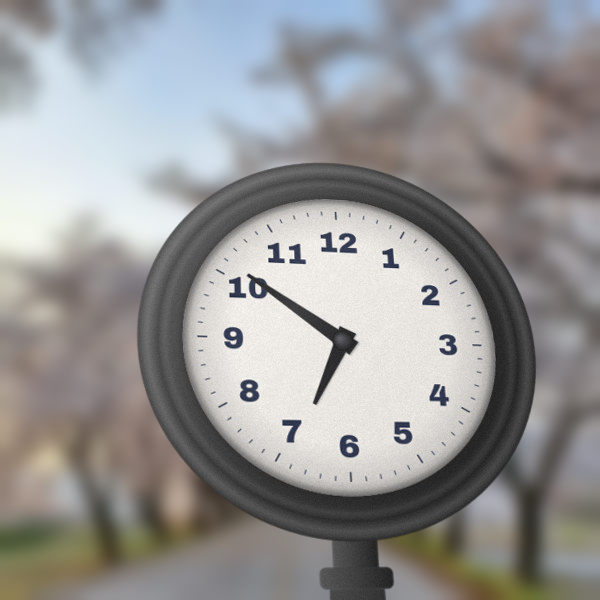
6:51
